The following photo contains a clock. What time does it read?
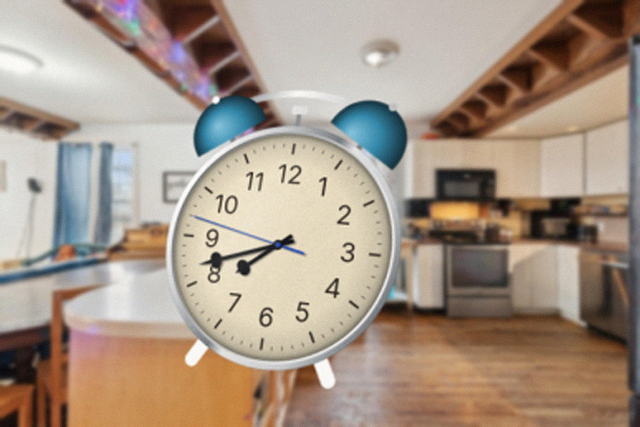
7:41:47
